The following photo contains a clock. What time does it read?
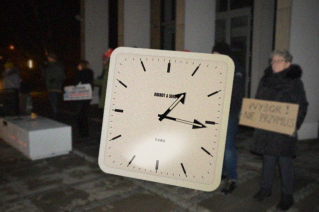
1:16
